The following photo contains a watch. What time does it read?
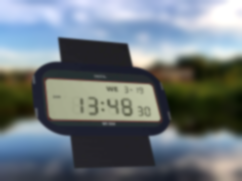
13:48
